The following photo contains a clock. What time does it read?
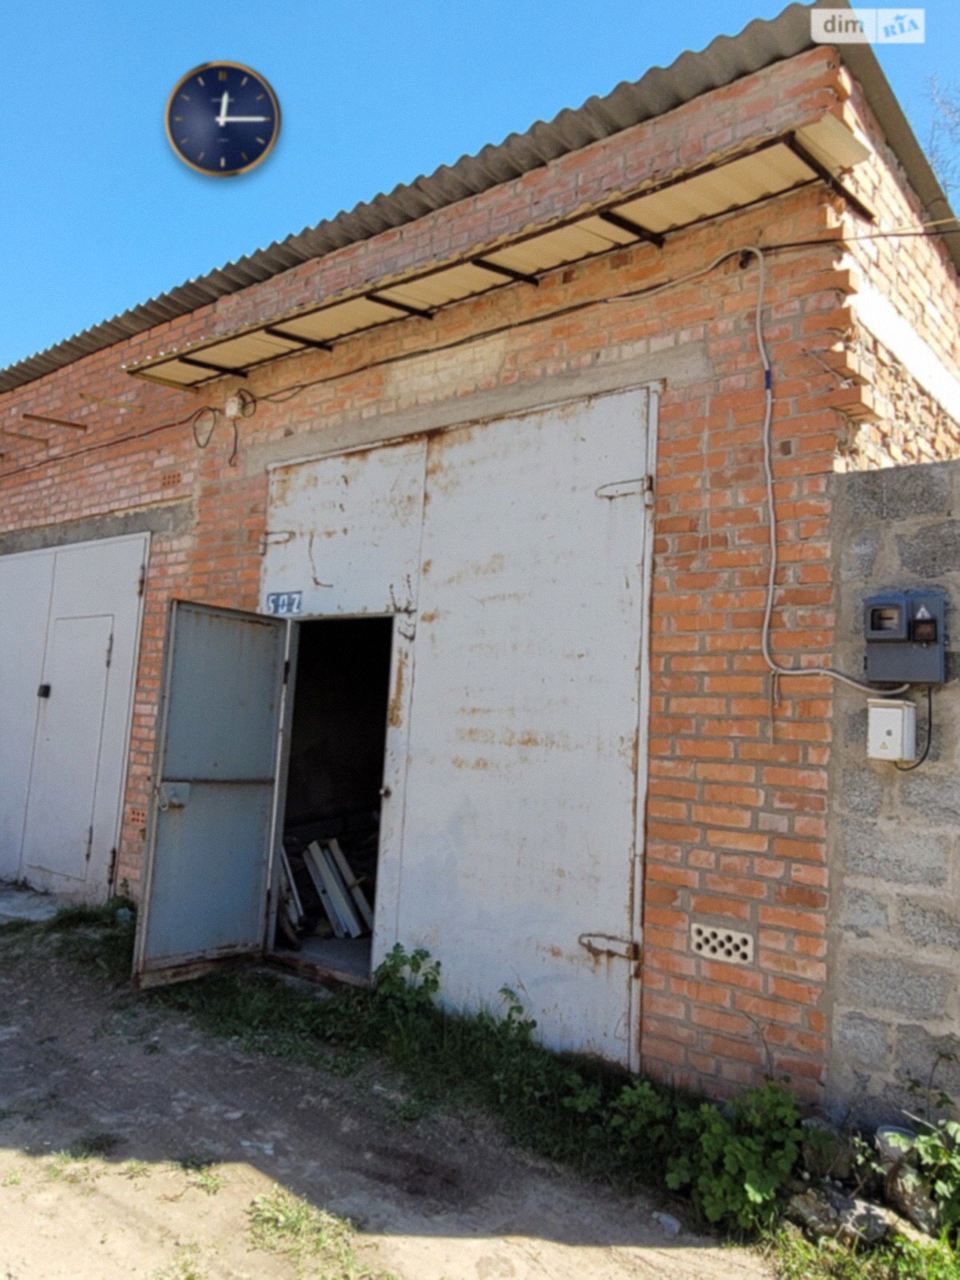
12:15
